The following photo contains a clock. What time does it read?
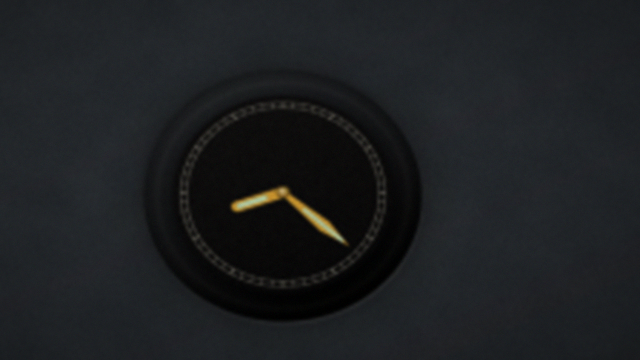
8:22
